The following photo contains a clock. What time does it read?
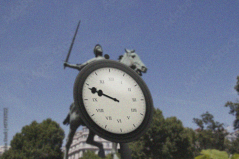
9:49
